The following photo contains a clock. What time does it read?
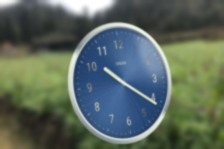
10:21
